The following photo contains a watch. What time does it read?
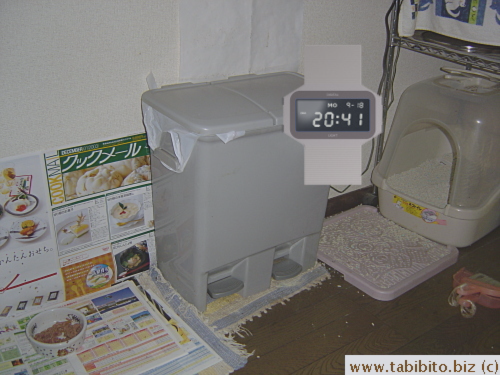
20:41
